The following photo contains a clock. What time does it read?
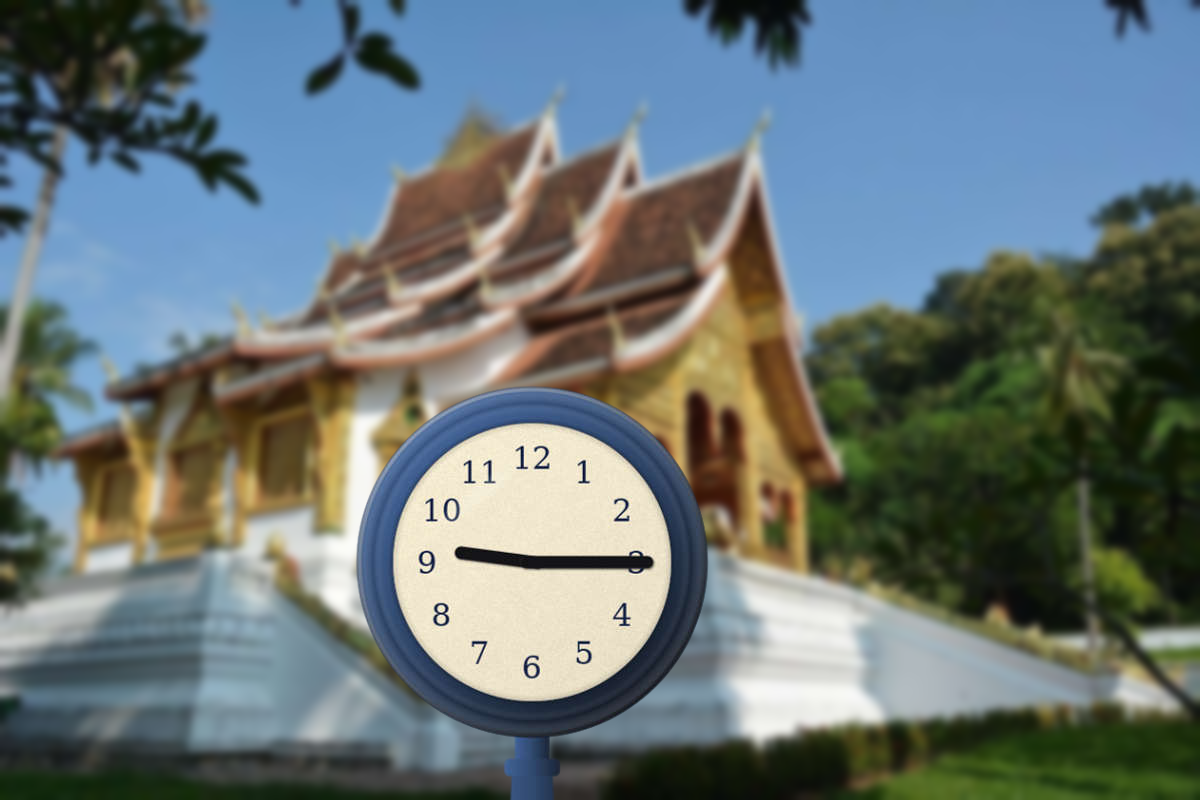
9:15
